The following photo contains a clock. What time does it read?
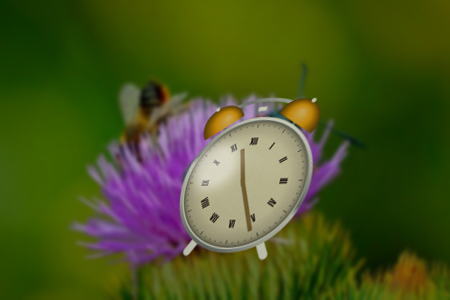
11:26
